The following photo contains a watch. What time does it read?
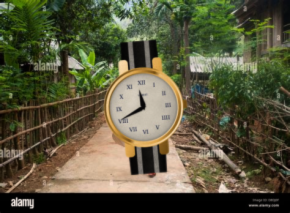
11:41
